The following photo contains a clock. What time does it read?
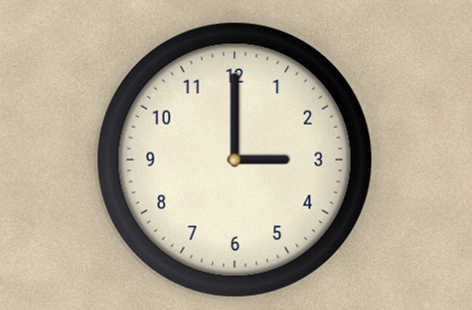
3:00
